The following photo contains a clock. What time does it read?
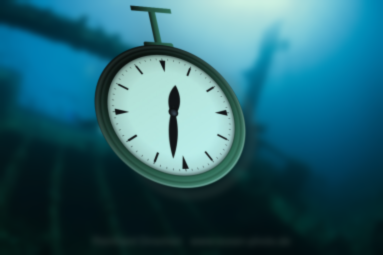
12:32
